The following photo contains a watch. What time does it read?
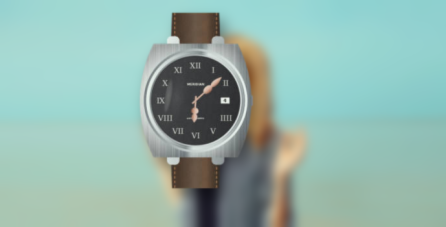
6:08
